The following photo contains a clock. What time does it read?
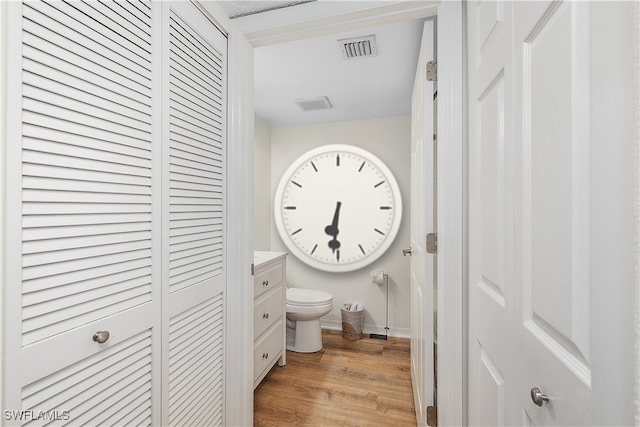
6:31
